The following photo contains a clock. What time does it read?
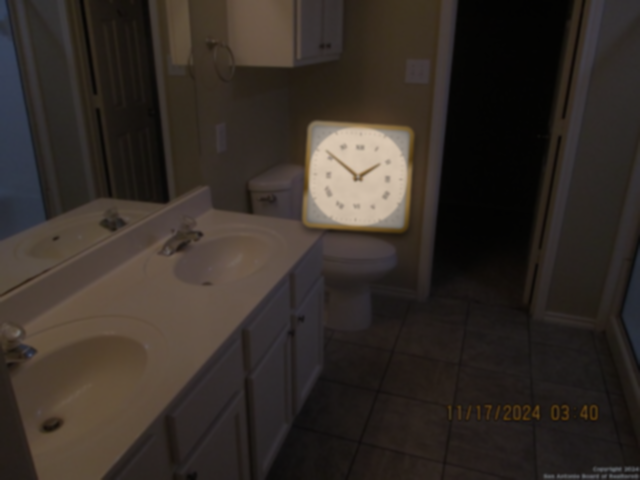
1:51
